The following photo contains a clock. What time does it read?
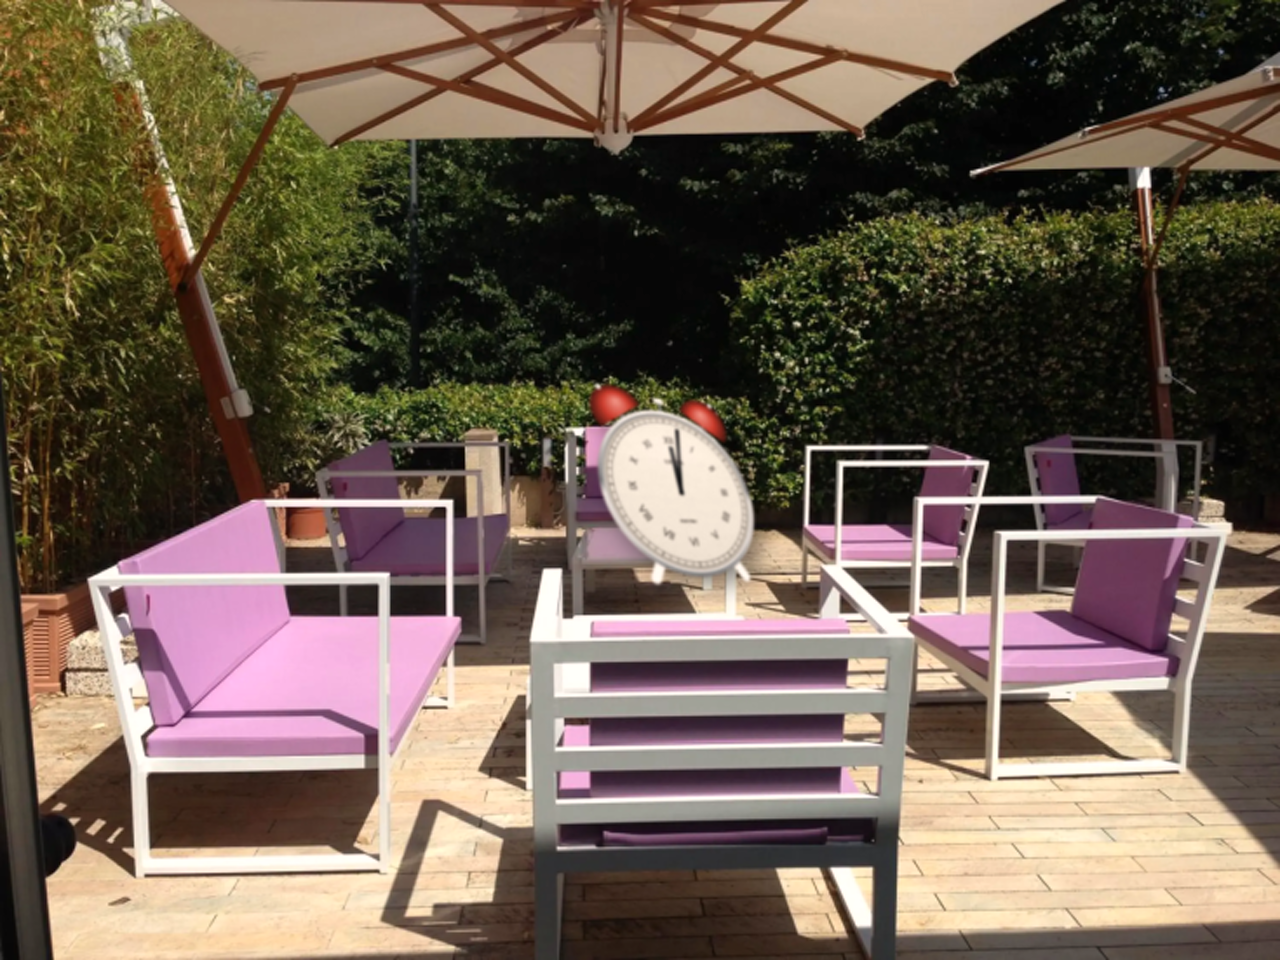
12:02
